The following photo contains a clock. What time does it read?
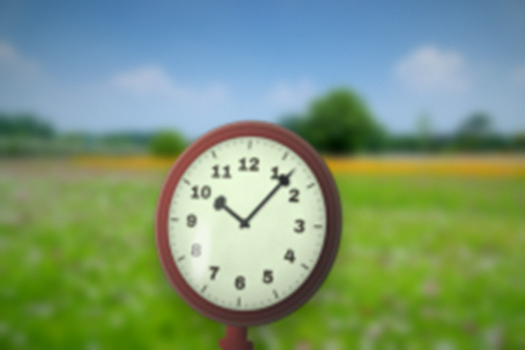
10:07
